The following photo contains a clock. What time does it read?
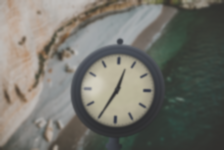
12:35
